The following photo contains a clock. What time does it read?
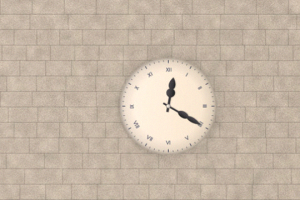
12:20
